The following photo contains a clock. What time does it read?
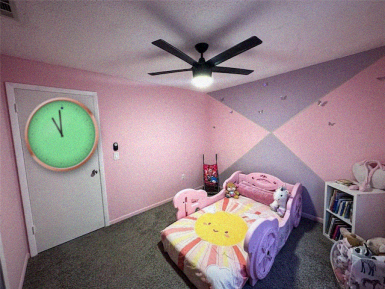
10:59
